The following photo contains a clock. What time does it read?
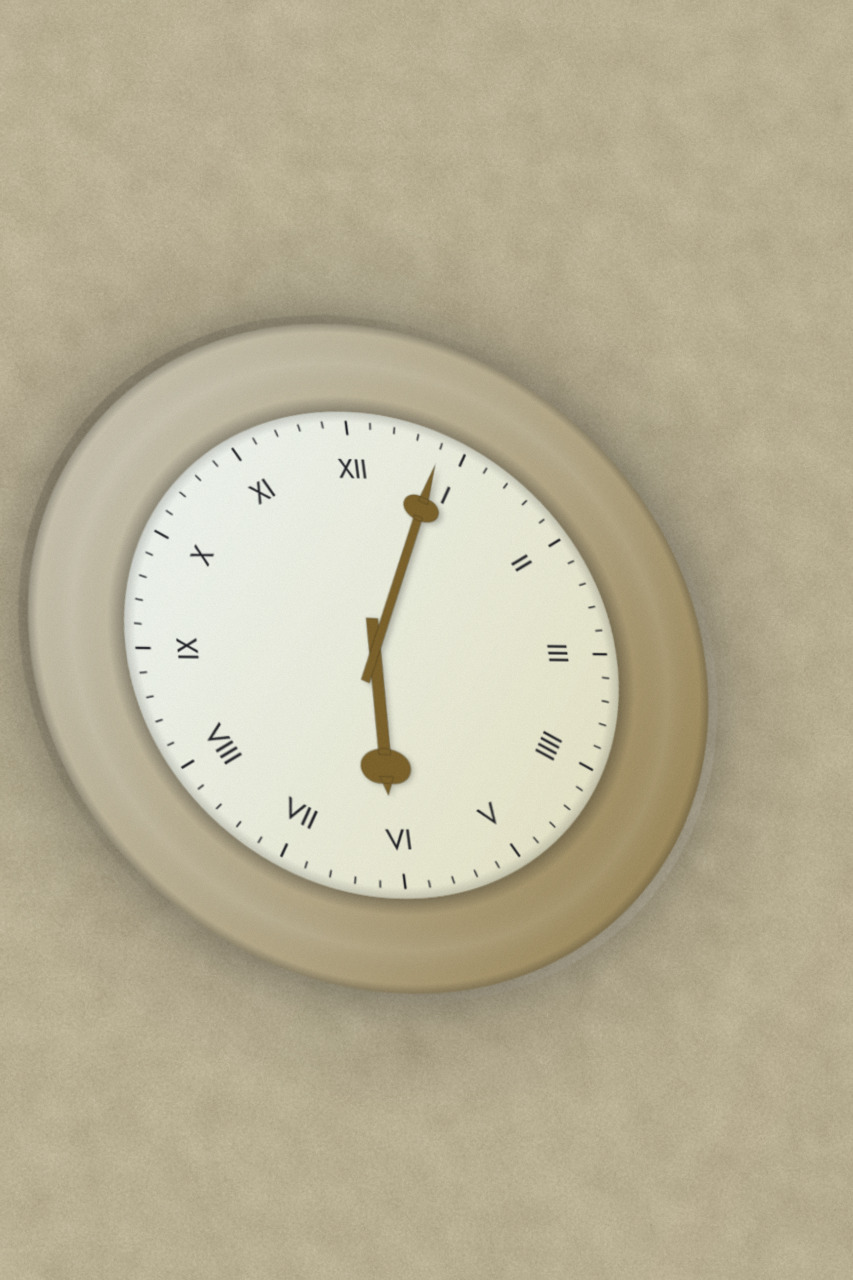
6:04
